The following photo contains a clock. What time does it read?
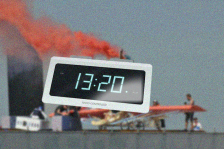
13:20
